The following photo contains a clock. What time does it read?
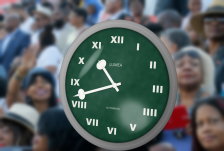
10:42
